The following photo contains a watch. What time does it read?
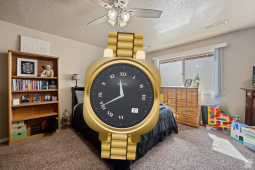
11:40
